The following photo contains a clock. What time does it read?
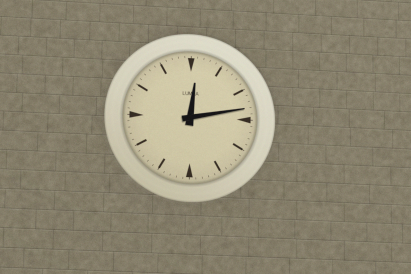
12:13
